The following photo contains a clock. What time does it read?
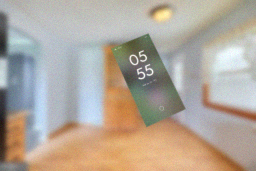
5:55
